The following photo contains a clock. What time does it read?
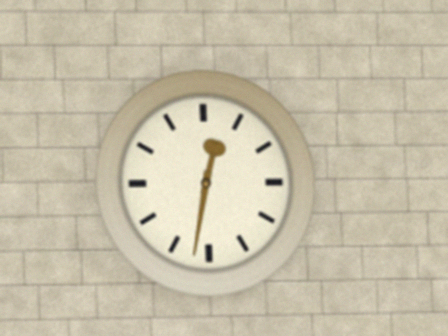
12:32
